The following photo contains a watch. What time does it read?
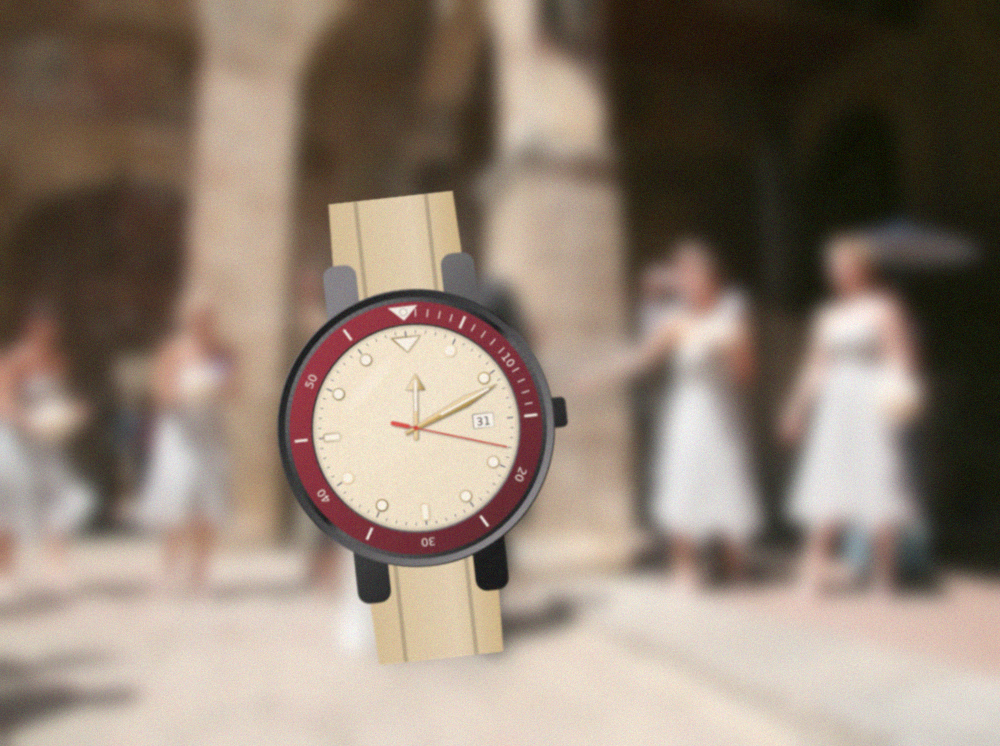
12:11:18
